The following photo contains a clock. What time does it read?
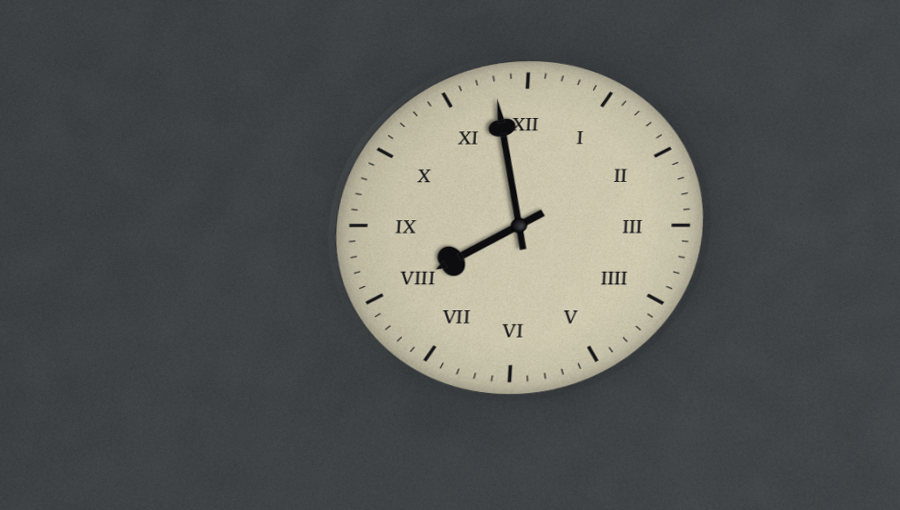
7:58
